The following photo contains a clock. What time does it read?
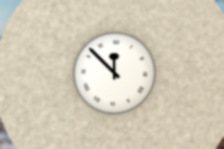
11:52
